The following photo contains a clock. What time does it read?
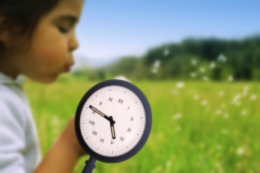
4:46
